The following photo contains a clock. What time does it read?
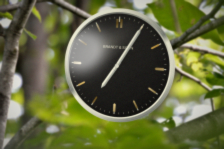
7:05
